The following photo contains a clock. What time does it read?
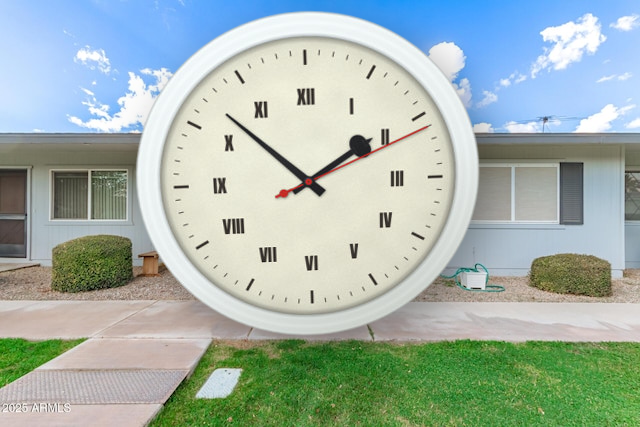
1:52:11
